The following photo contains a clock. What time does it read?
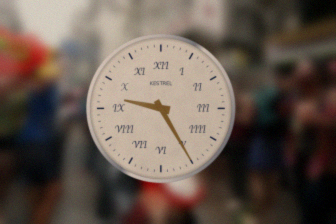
9:25
